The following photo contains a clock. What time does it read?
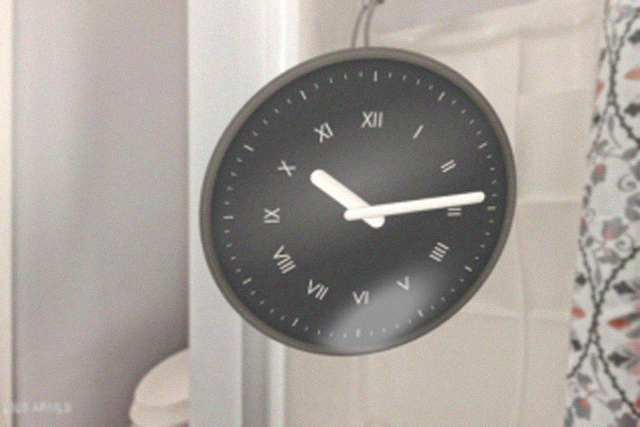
10:14
